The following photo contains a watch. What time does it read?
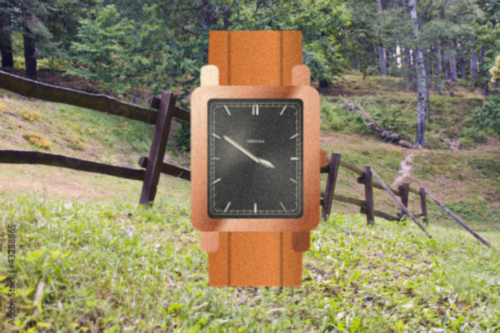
3:51
